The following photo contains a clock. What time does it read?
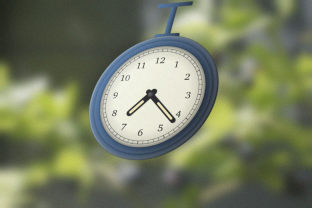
7:22
